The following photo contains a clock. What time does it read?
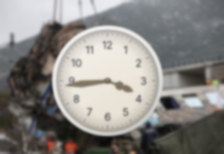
3:44
